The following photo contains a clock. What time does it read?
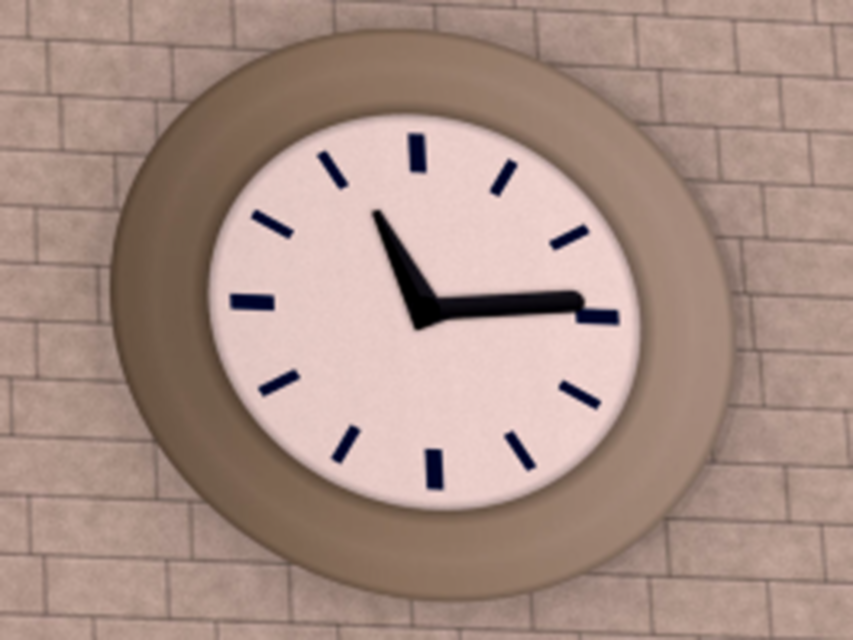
11:14
